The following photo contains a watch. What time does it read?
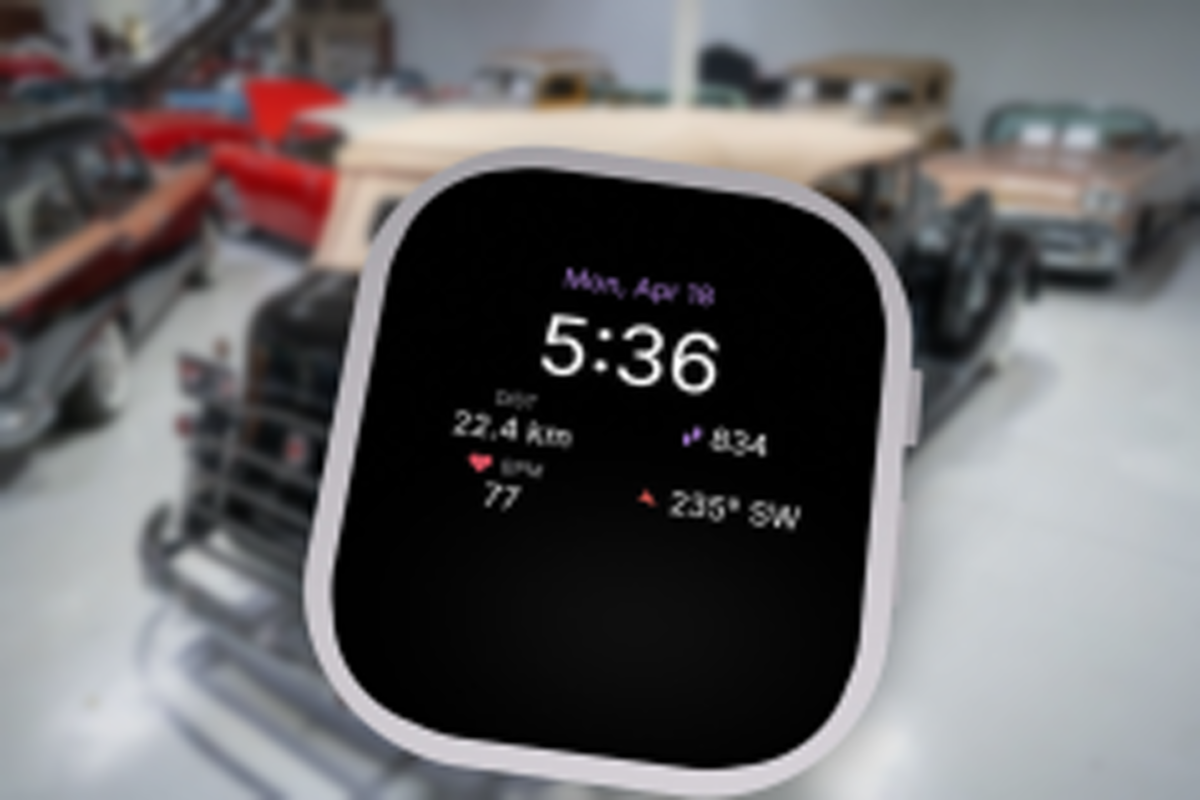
5:36
